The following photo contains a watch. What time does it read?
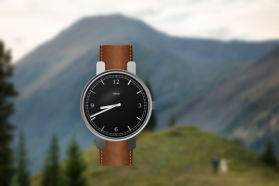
8:41
